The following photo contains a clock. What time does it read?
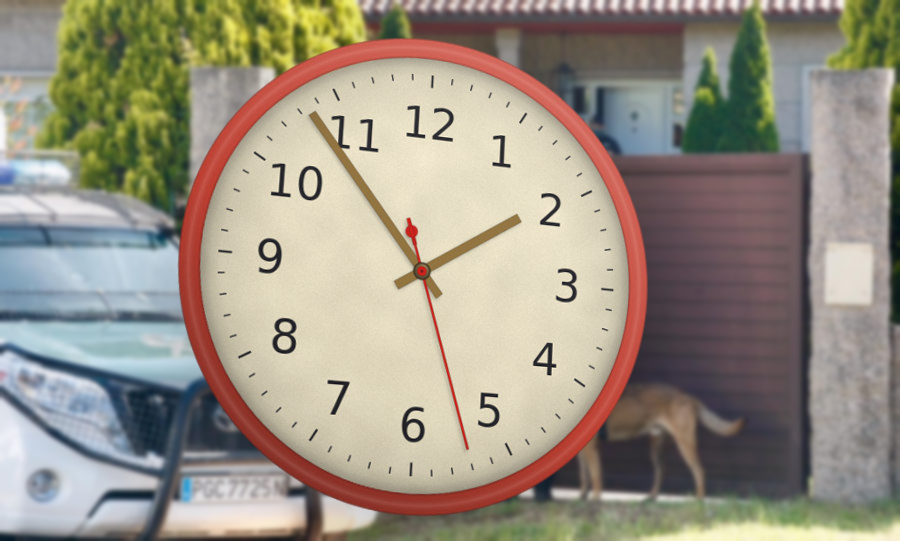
1:53:27
